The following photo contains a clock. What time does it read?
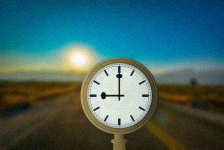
9:00
